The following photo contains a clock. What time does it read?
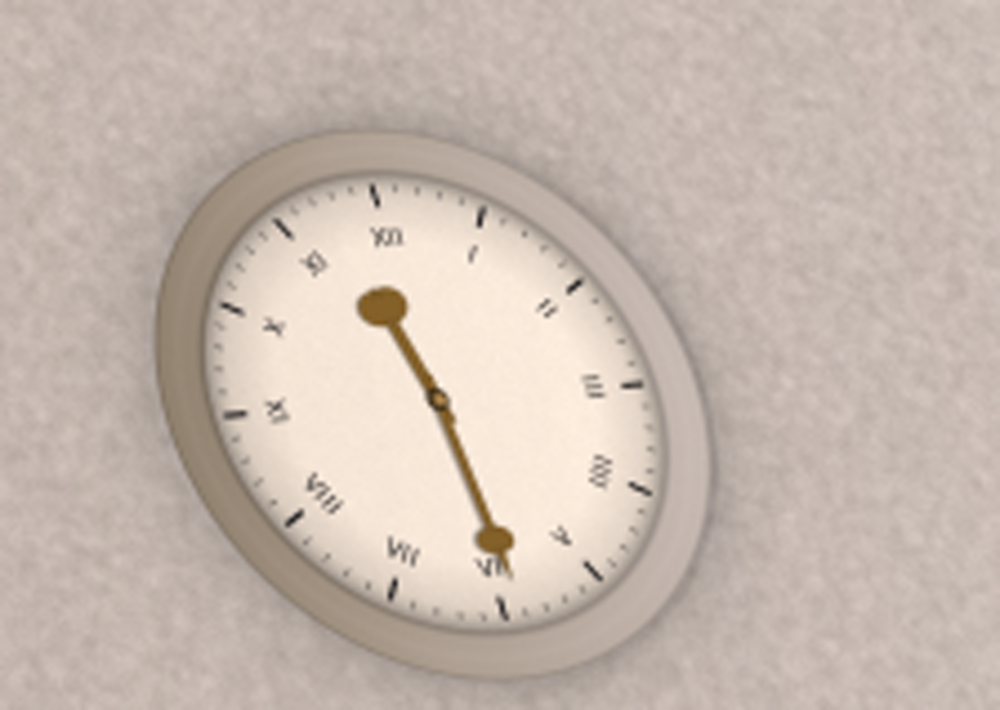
11:29
